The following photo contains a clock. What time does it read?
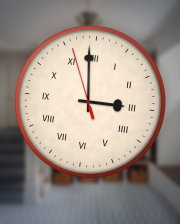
2:58:56
